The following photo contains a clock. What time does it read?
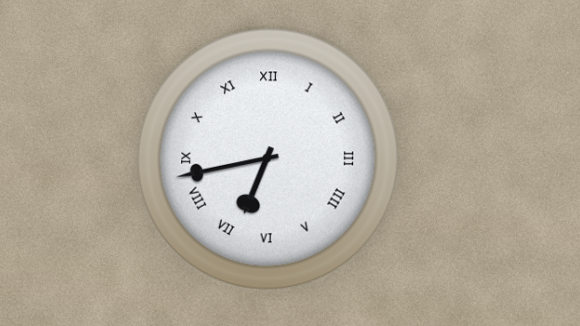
6:43
